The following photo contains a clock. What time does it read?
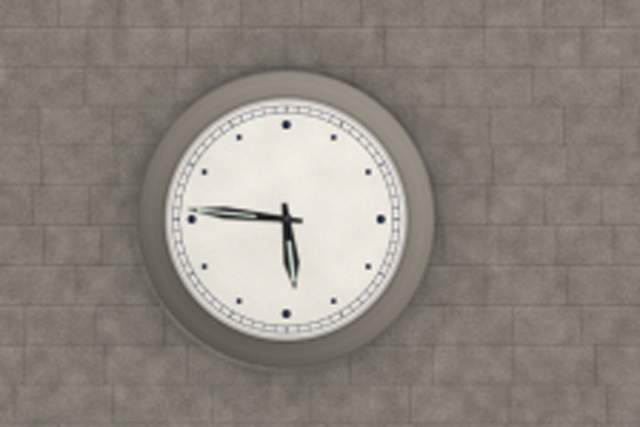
5:46
